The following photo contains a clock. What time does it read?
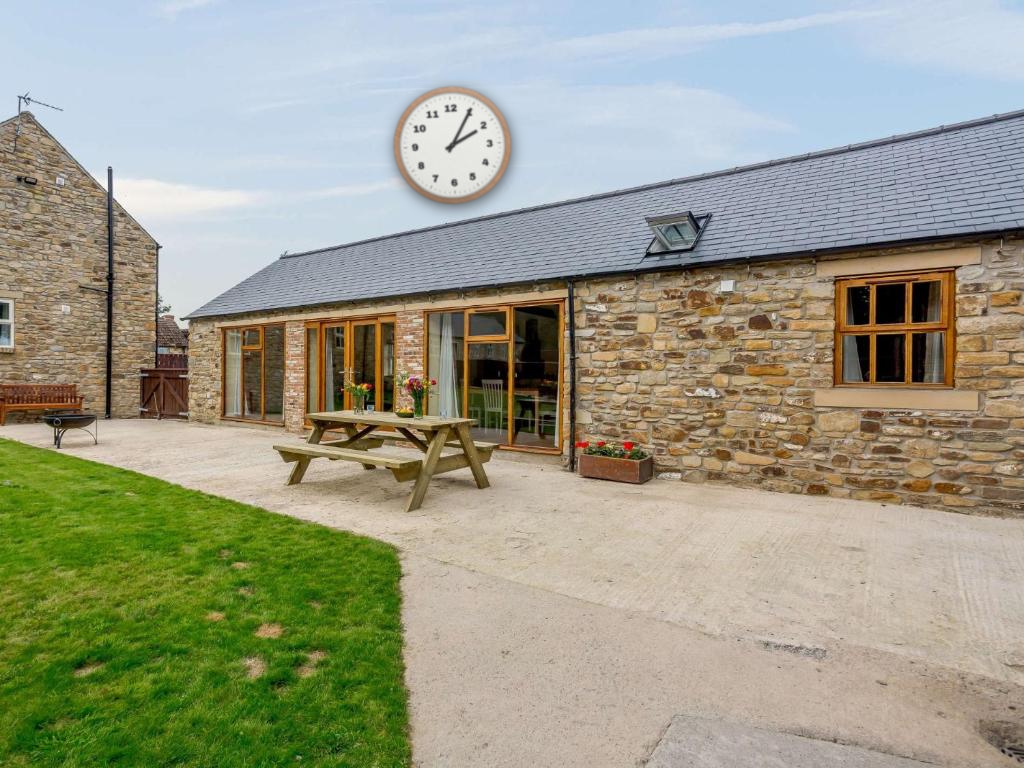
2:05
